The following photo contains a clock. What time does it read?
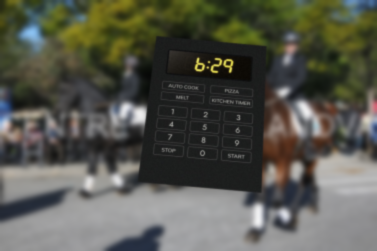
6:29
